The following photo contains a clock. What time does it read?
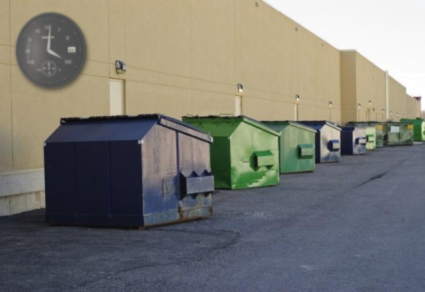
4:01
